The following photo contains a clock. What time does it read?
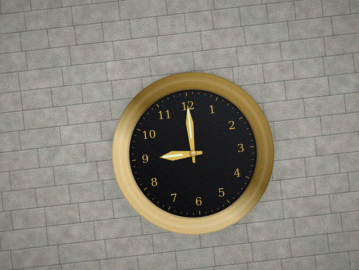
9:00
